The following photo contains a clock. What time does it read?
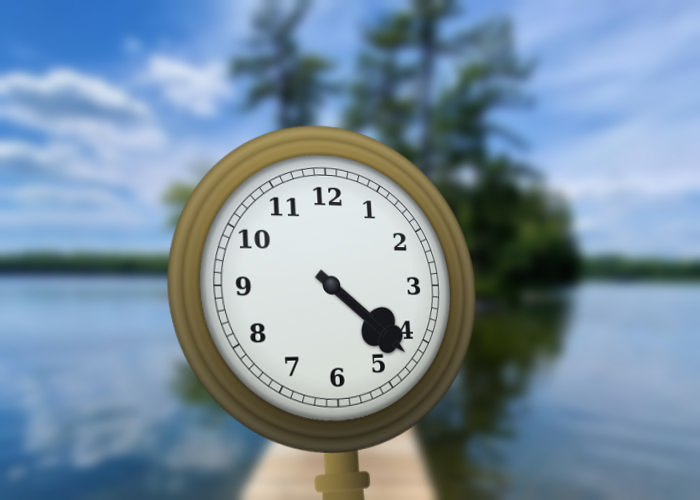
4:22
